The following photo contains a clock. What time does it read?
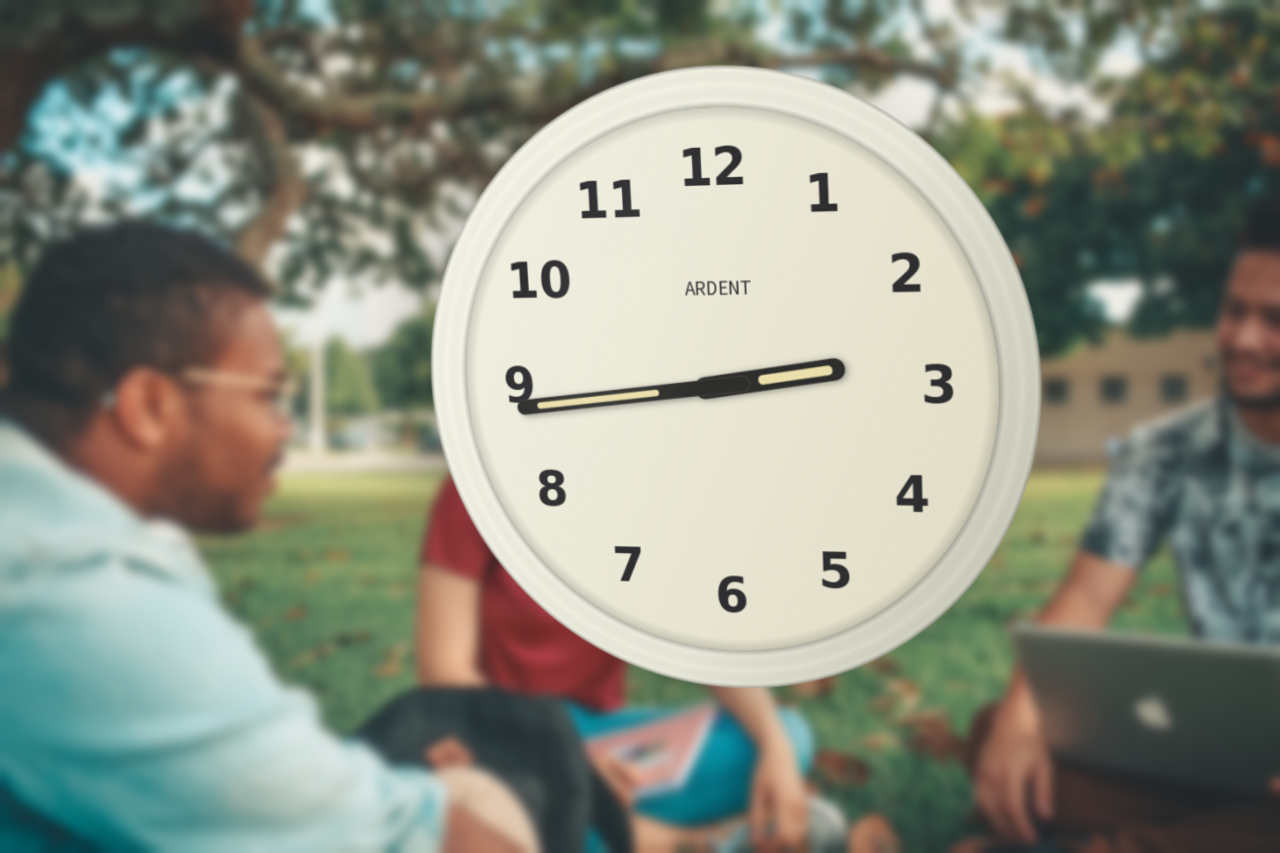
2:44
